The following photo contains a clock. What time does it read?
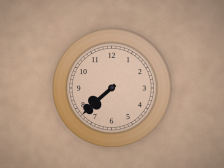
7:38
